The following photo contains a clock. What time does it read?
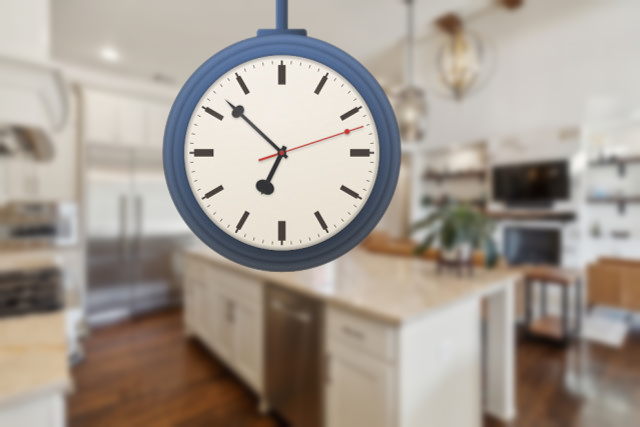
6:52:12
